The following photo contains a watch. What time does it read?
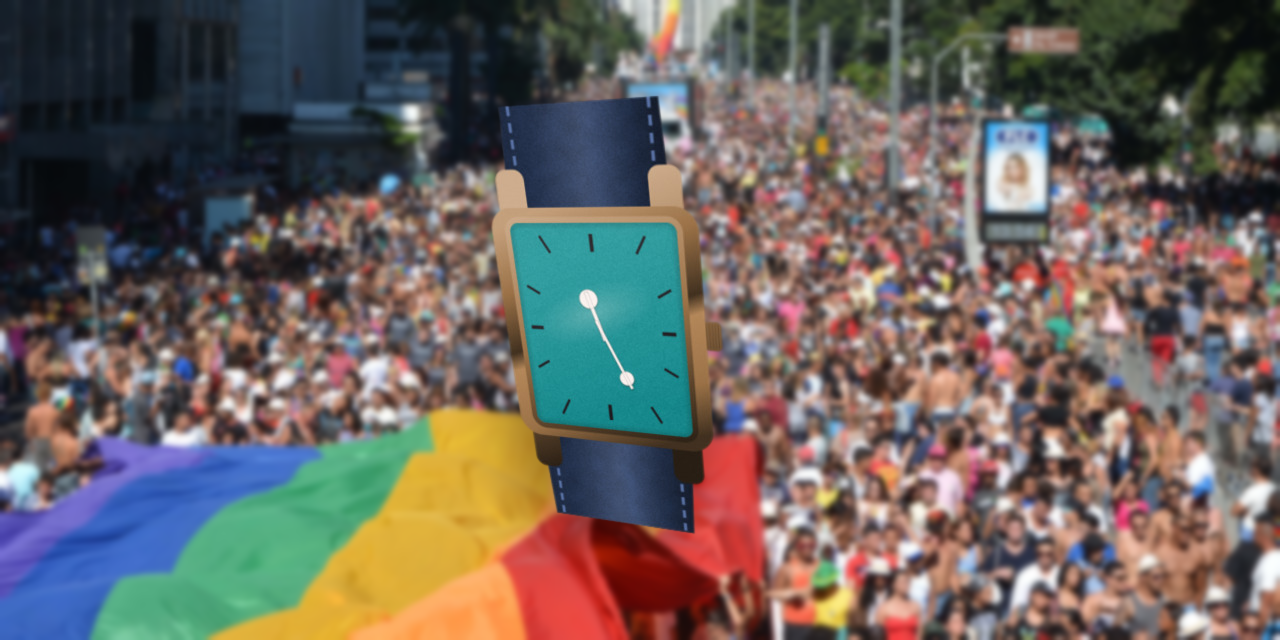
11:26
